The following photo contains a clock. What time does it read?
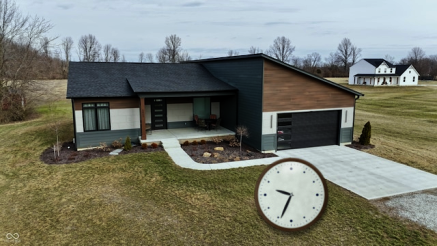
9:34
